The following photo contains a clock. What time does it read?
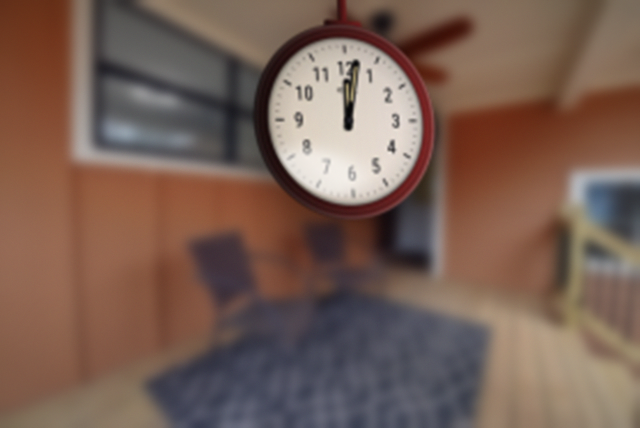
12:02
